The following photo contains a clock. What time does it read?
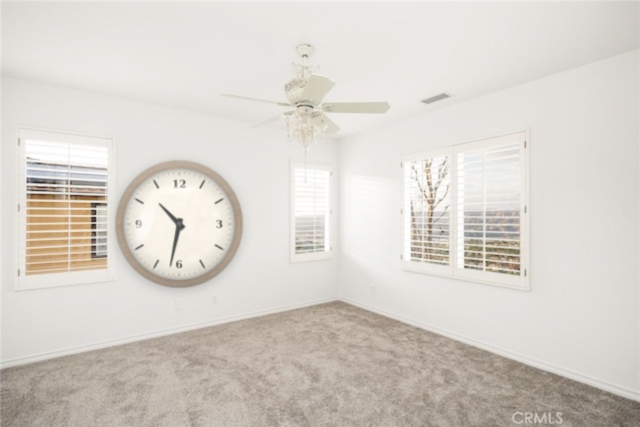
10:32
